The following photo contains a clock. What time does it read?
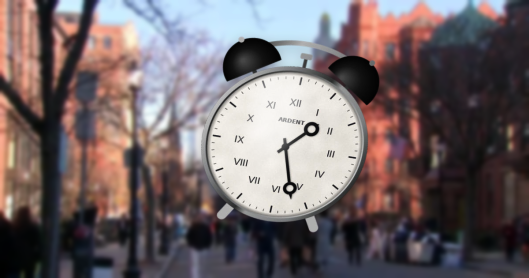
1:27
